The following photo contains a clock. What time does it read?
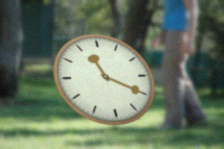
11:20
